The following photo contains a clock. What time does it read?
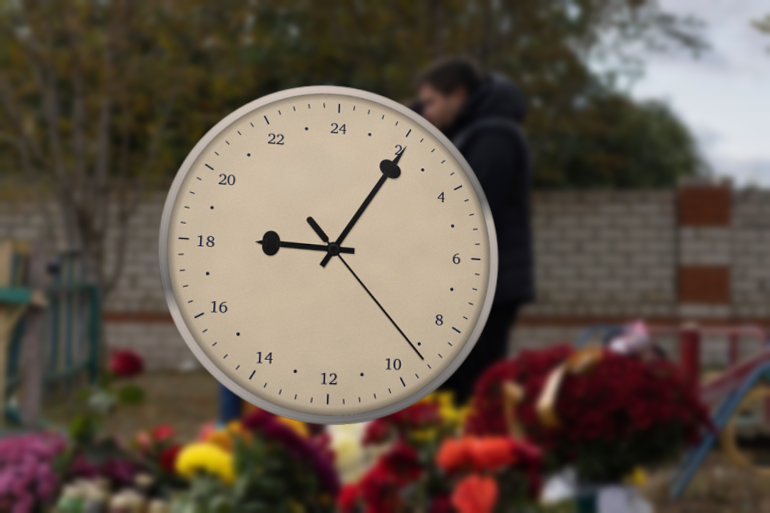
18:05:23
